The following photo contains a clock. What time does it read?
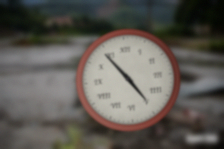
4:54
